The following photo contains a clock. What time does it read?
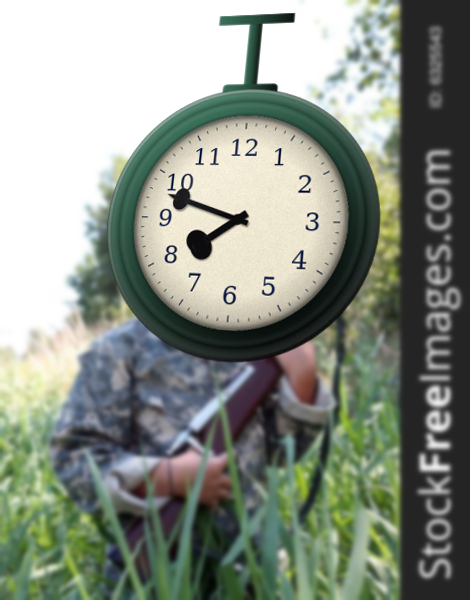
7:48
